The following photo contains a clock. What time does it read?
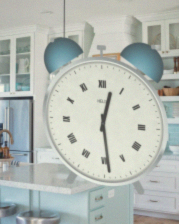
12:29
